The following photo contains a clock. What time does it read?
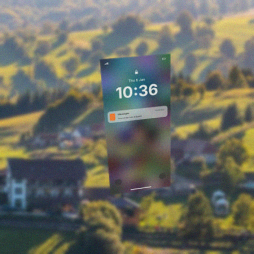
10:36
